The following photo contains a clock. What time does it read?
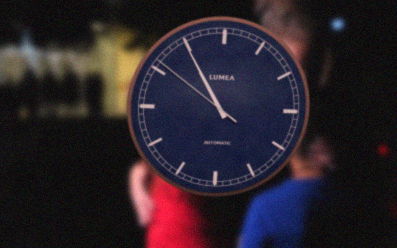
10:54:51
